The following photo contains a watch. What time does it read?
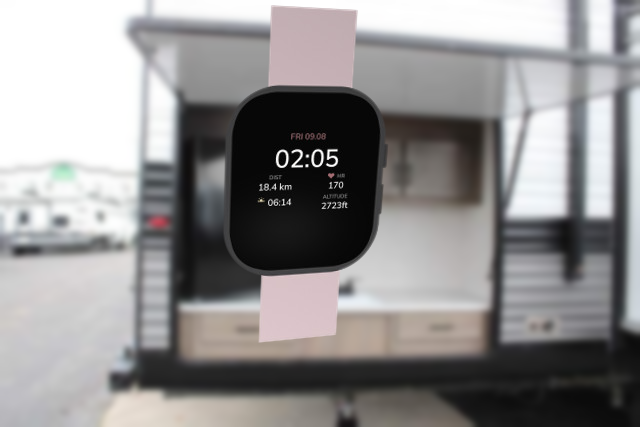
2:05
